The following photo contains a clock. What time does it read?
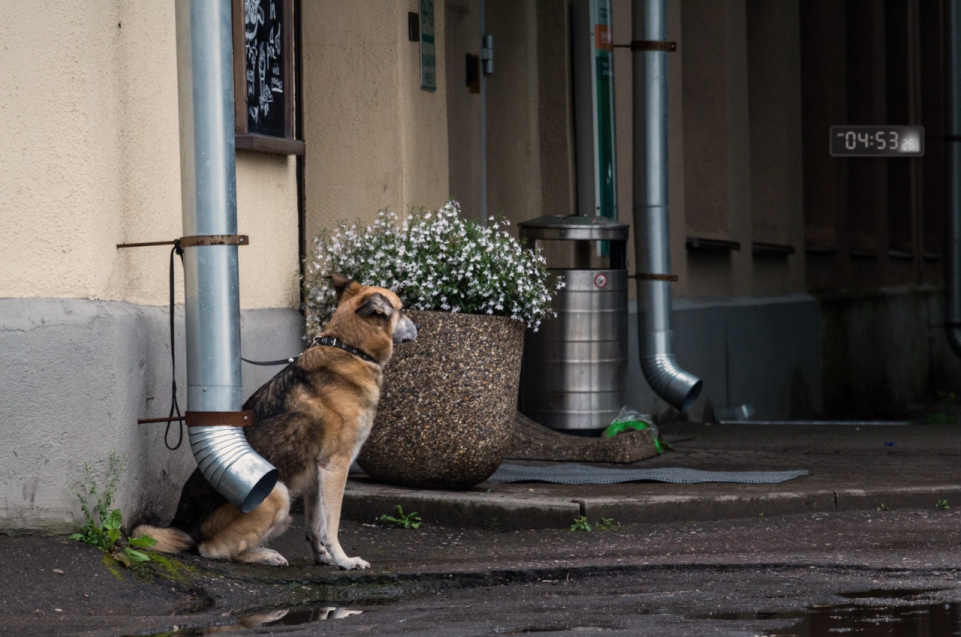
4:53
